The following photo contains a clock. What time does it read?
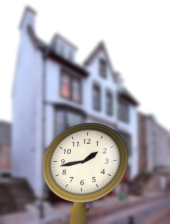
1:43
